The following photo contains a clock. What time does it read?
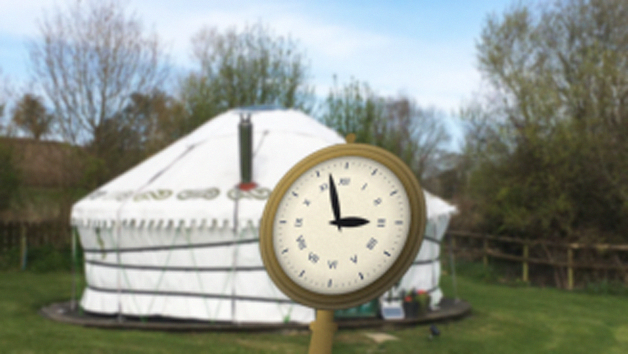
2:57
